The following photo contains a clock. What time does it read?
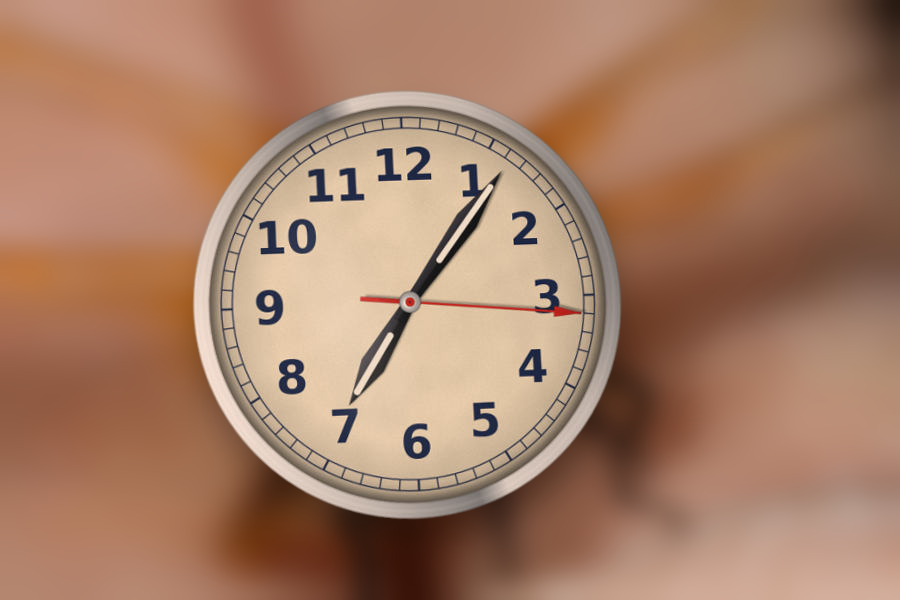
7:06:16
